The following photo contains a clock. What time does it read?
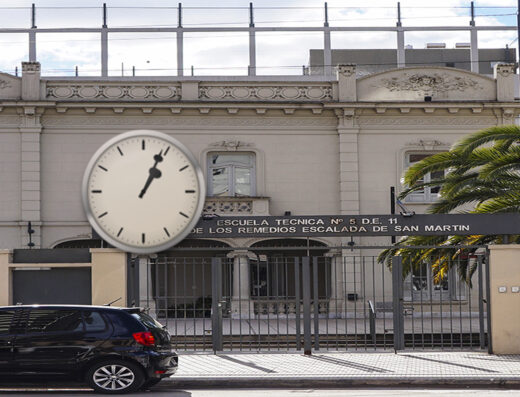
1:04
